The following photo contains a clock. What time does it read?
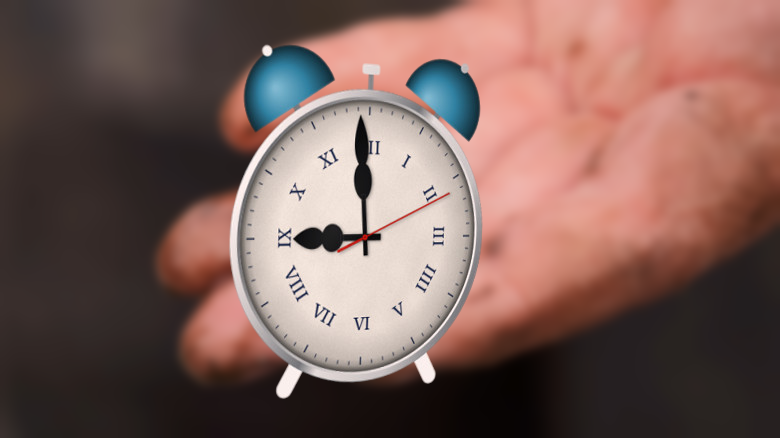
8:59:11
